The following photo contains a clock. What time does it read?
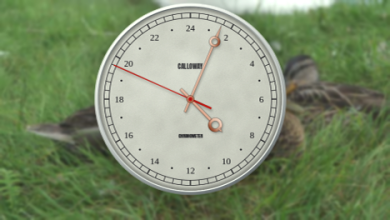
9:03:49
